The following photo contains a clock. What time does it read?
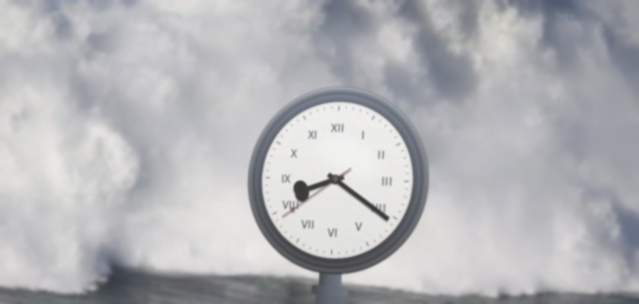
8:20:39
